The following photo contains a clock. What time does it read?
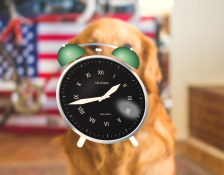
1:43
